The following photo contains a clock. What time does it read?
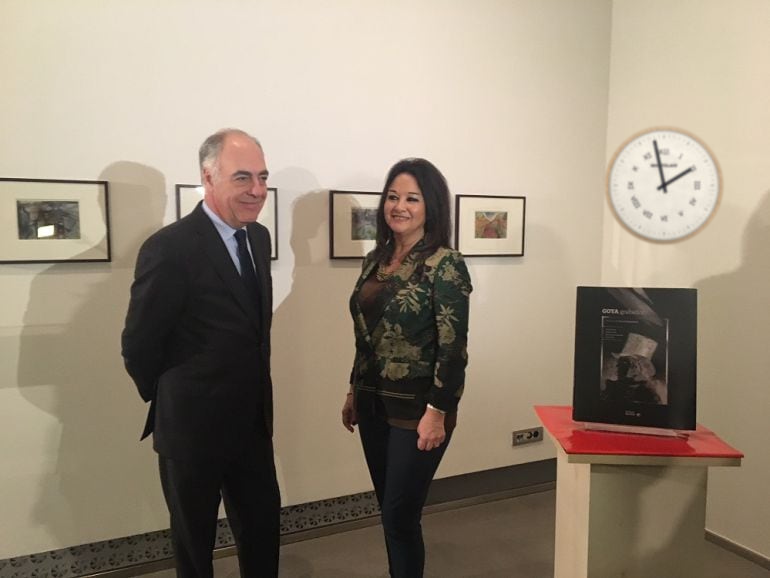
1:58
